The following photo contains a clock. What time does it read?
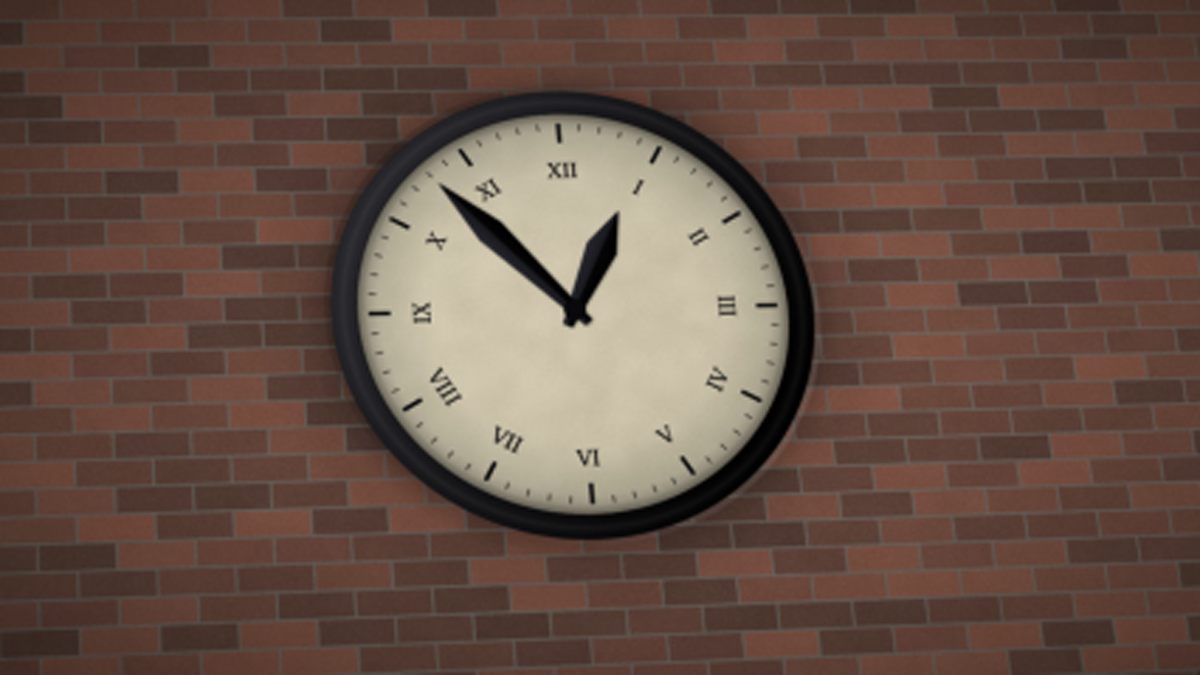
12:53
